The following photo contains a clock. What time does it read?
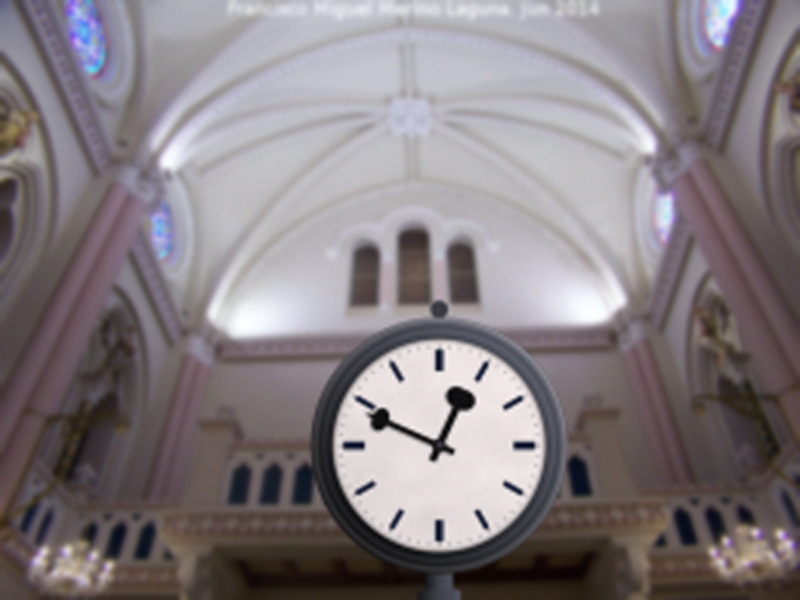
12:49
